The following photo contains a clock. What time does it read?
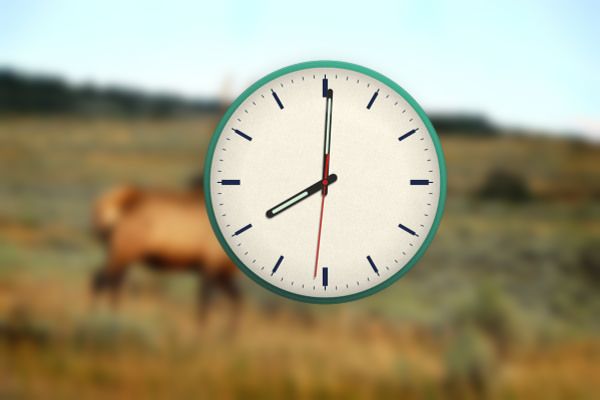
8:00:31
